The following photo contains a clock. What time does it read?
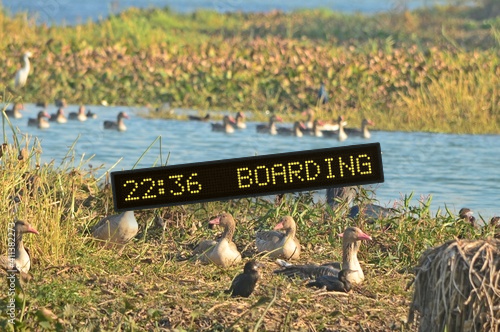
22:36
